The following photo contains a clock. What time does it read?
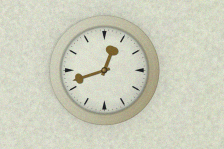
12:42
